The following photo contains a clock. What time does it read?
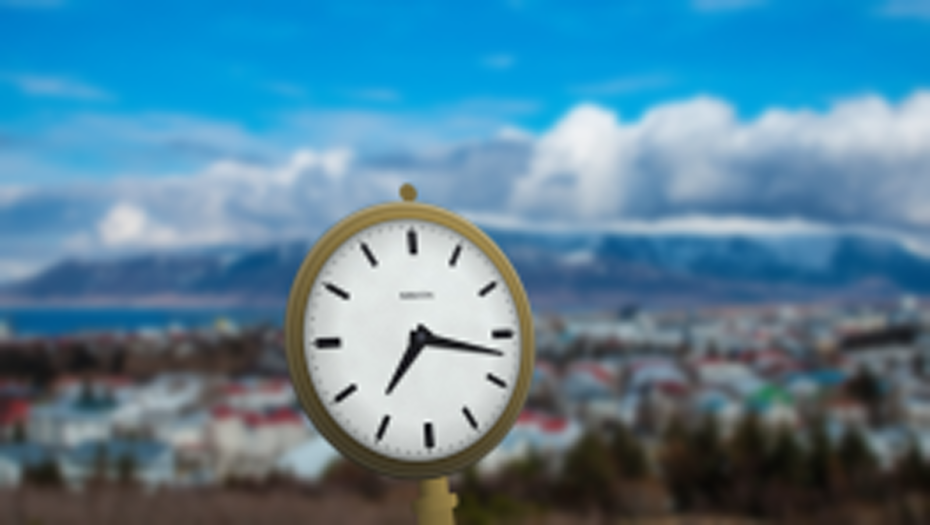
7:17
